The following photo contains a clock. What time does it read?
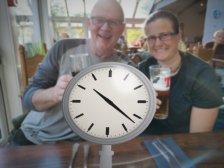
10:22
